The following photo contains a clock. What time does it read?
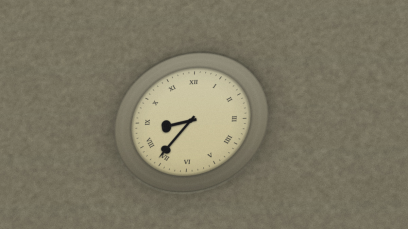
8:36
